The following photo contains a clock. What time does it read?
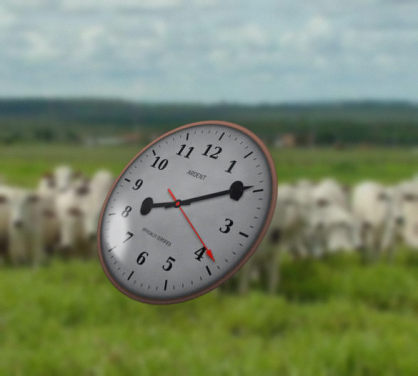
8:09:19
